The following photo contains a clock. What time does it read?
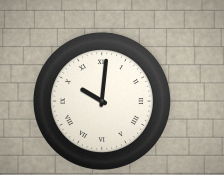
10:01
